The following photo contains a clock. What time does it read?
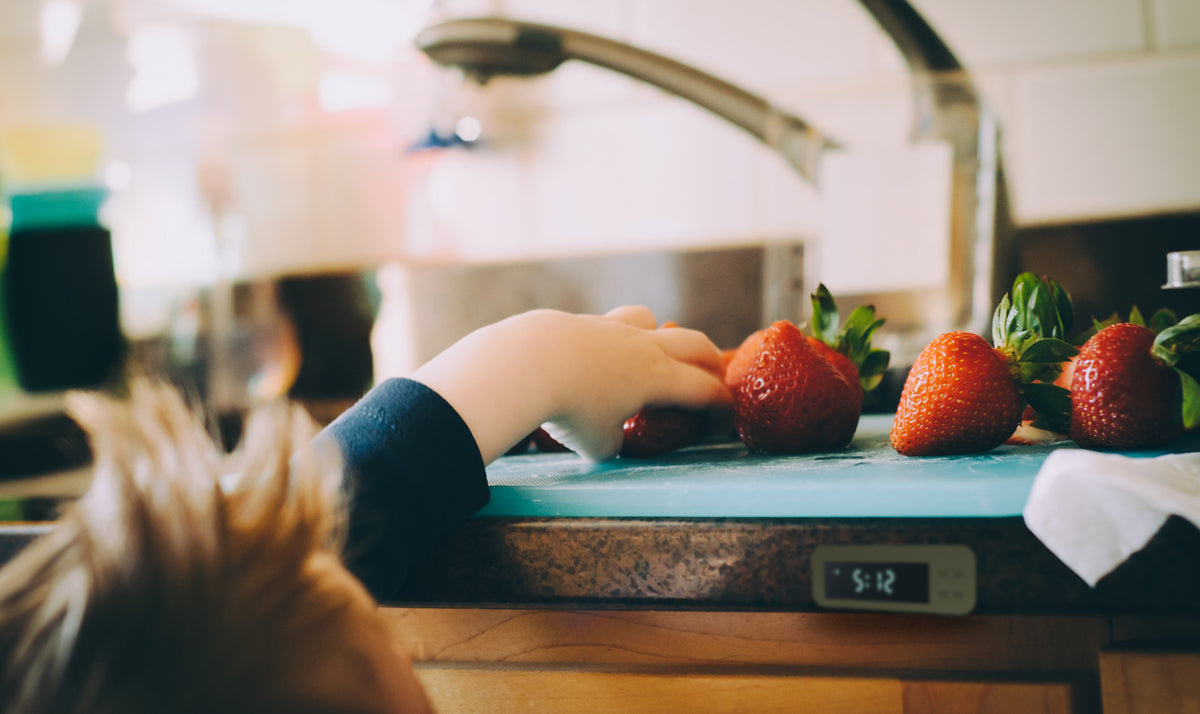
5:12
